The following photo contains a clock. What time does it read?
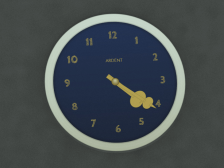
4:21
